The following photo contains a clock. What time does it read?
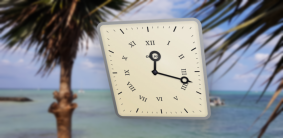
12:18
